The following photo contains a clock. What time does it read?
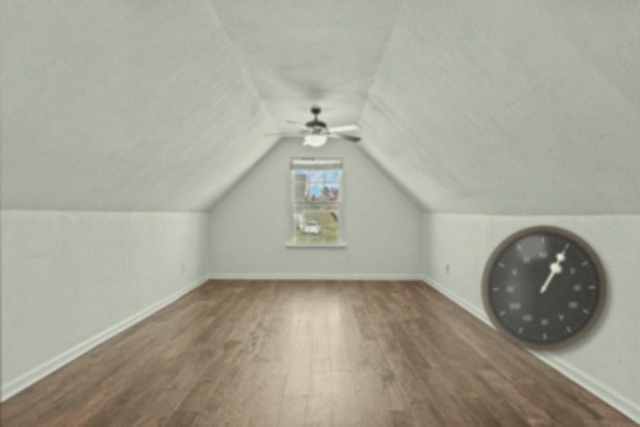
1:05
